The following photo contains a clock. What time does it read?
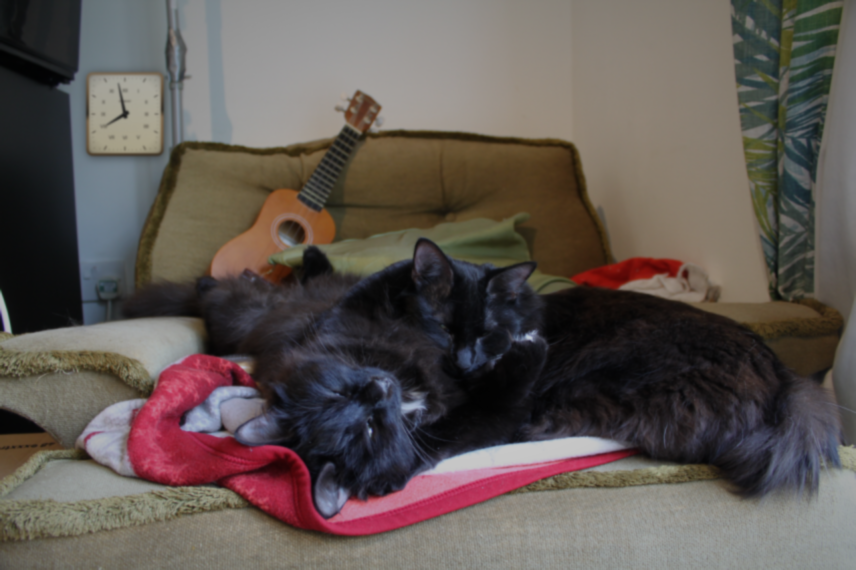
7:58
